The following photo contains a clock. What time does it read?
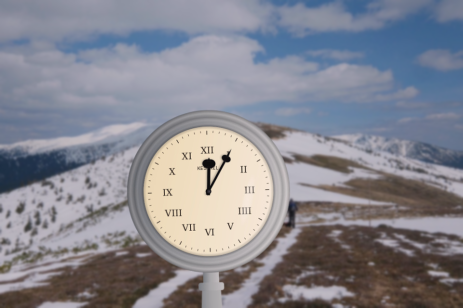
12:05
